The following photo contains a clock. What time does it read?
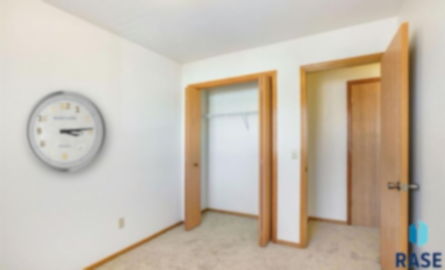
3:14
